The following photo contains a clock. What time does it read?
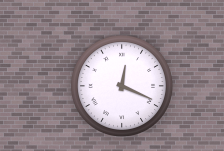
12:19
